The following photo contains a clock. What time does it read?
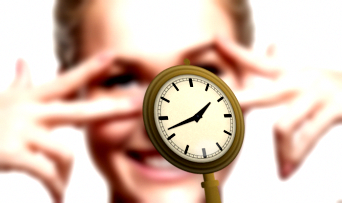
1:42
